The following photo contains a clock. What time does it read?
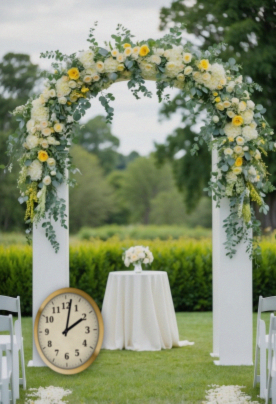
2:02
